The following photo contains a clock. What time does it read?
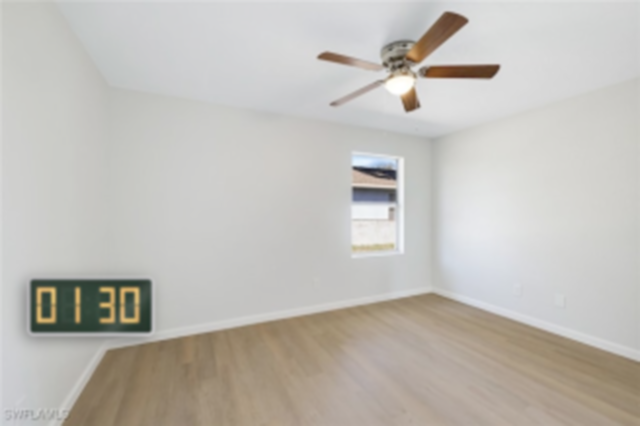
1:30
